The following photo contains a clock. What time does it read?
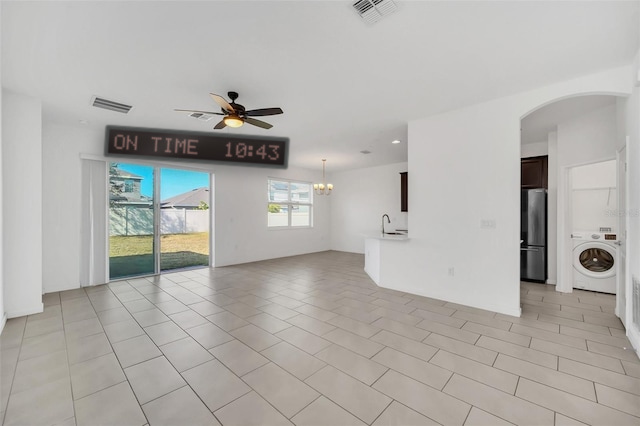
10:43
